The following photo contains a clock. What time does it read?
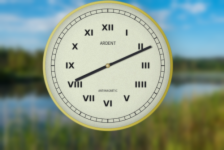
8:11
